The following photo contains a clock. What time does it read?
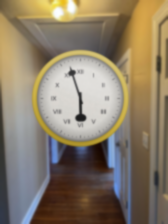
5:57
